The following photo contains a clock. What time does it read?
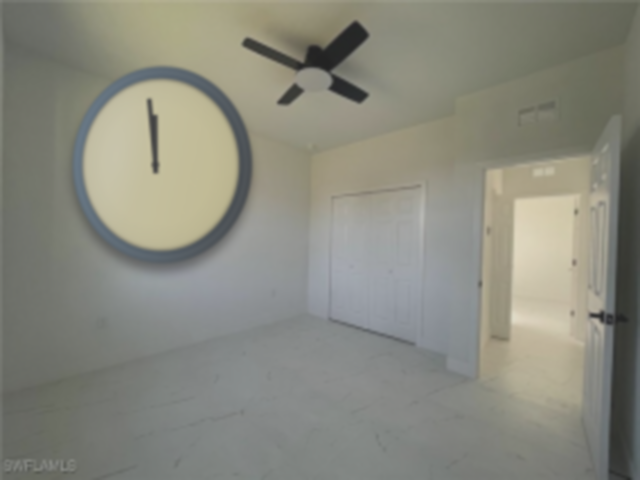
11:59
